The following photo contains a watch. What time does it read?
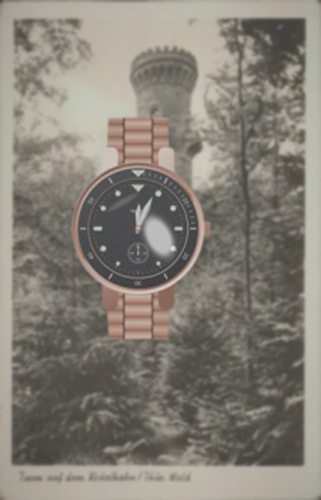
12:04
